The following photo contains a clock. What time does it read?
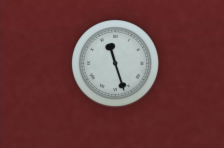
11:27
